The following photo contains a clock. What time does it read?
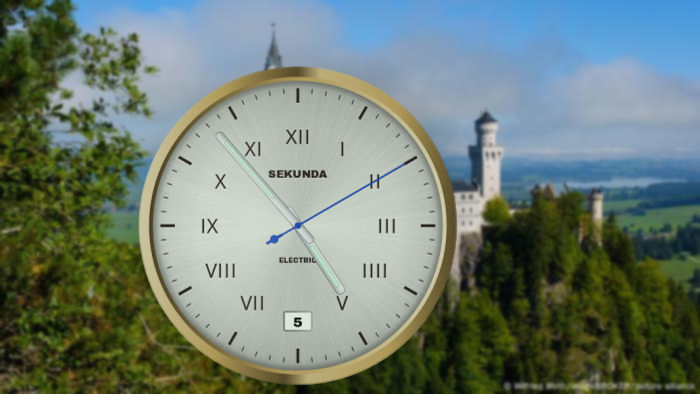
4:53:10
